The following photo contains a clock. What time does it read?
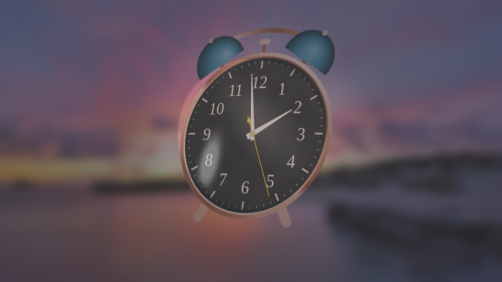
1:58:26
